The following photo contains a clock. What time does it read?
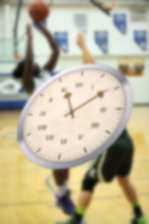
11:09
